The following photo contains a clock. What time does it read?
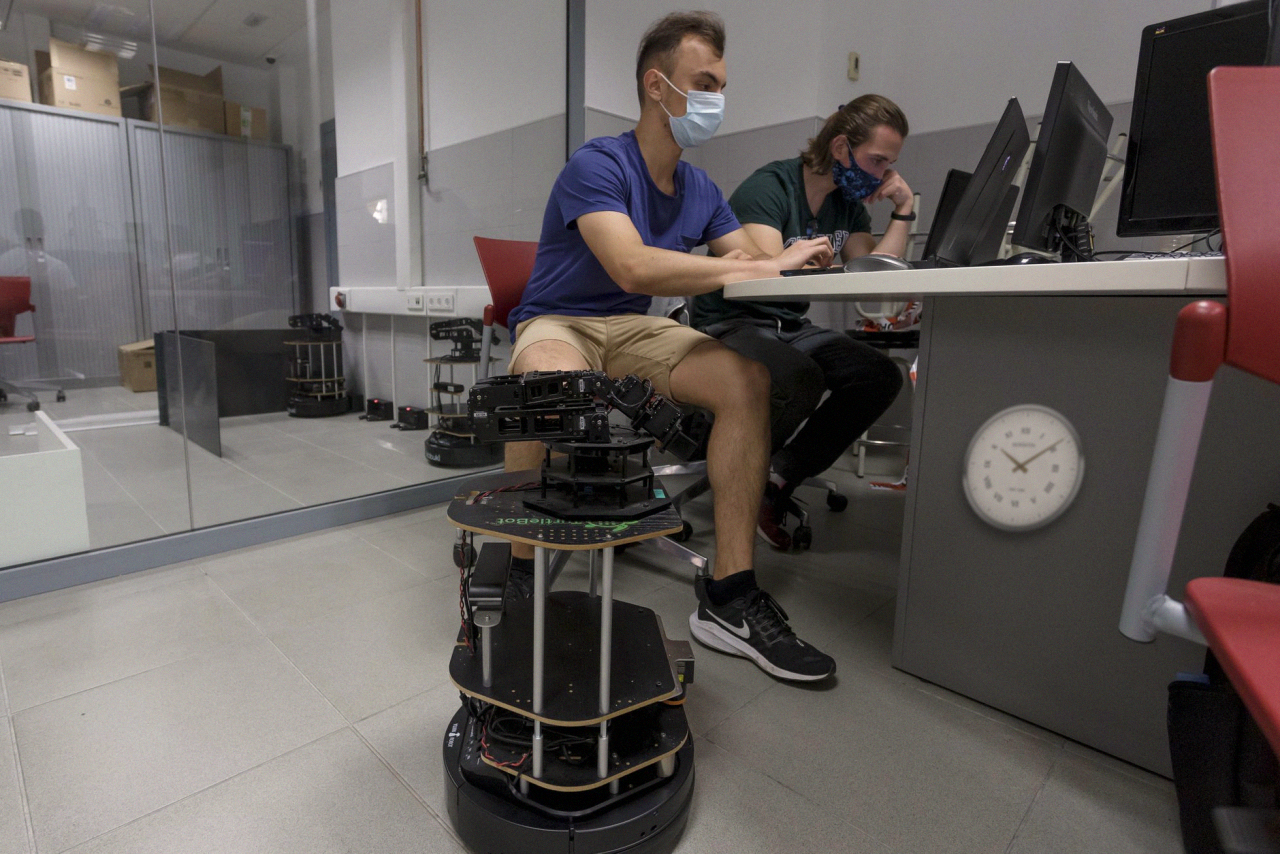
10:09
